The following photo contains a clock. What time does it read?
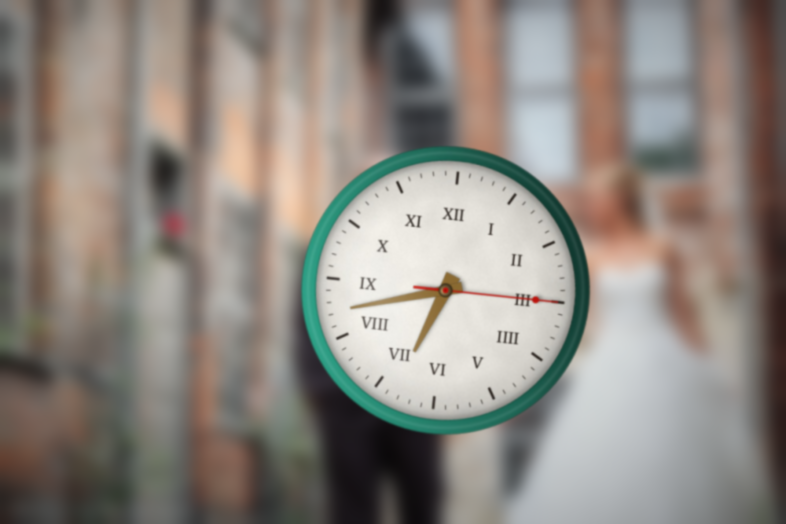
6:42:15
